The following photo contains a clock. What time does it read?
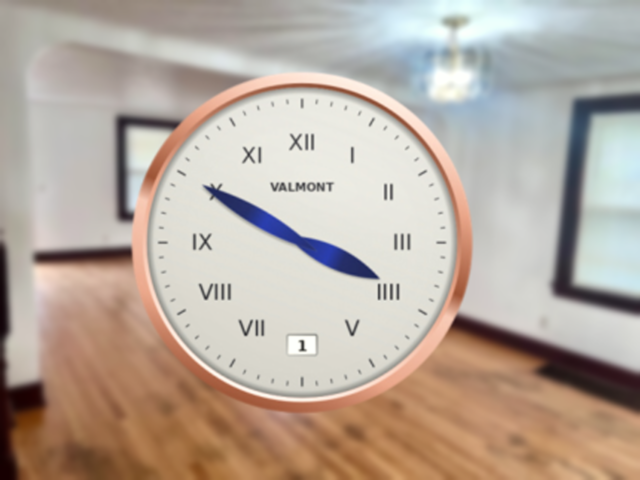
3:50
